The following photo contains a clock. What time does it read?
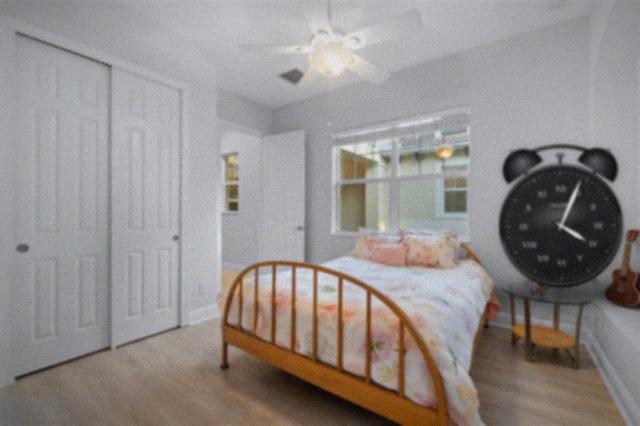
4:04
